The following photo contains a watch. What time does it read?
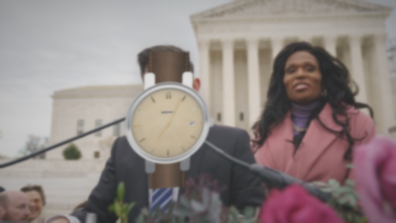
7:04
